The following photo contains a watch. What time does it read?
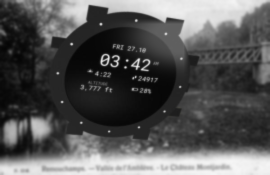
3:42
